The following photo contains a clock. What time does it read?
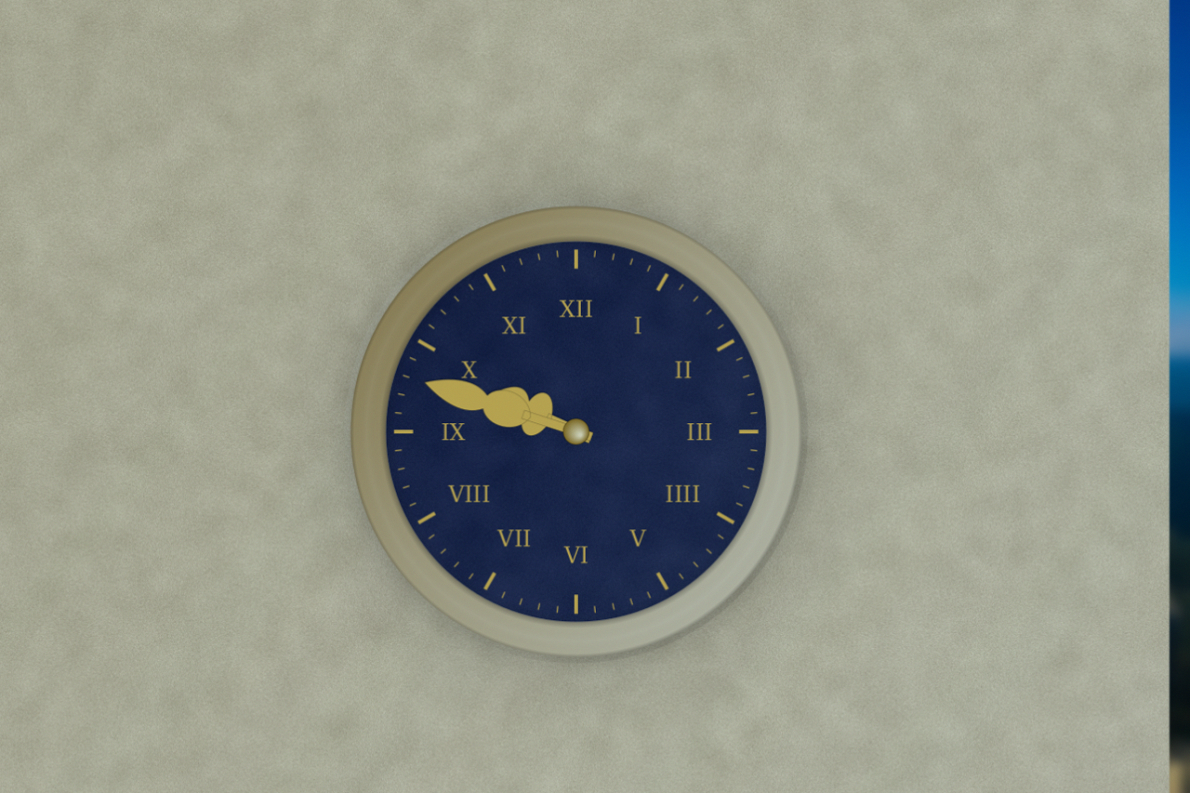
9:48
